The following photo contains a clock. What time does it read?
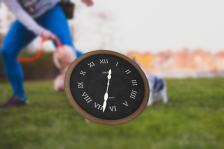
12:33
